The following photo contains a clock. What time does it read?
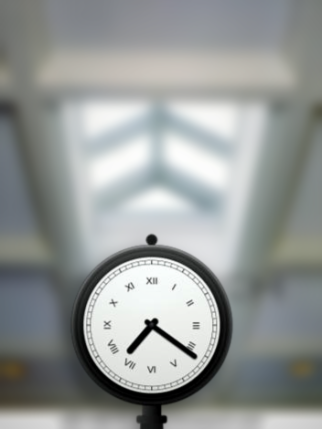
7:21
